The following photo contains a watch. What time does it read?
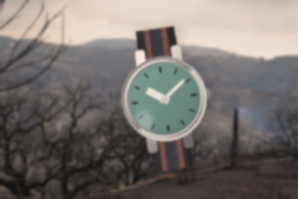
10:09
